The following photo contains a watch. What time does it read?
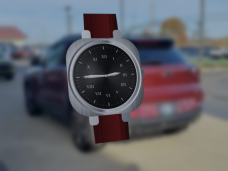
2:45
